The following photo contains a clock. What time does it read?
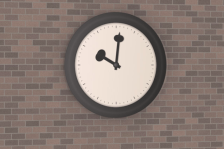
10:01
